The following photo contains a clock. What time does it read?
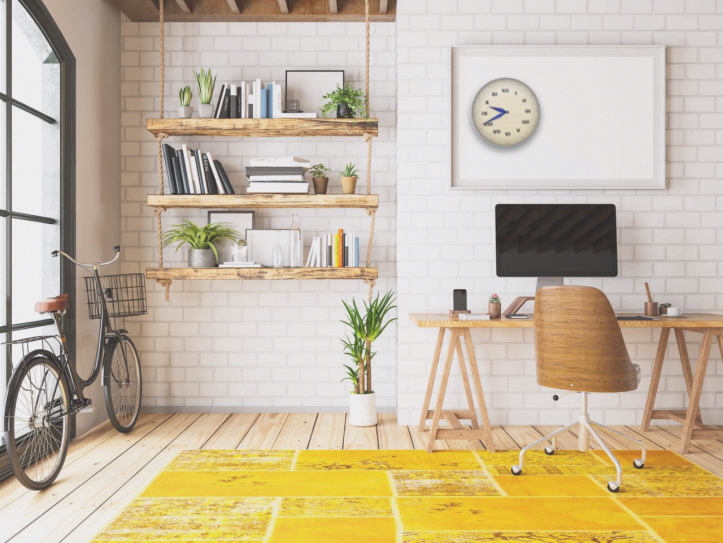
9:41
